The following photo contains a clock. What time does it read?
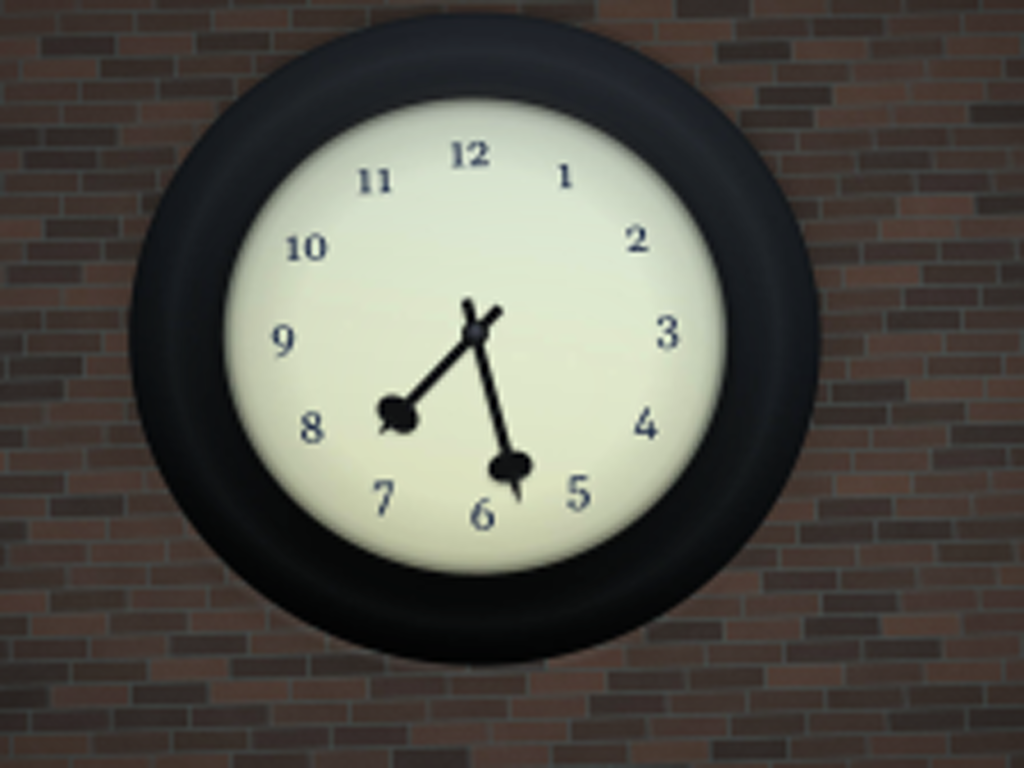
7:28
